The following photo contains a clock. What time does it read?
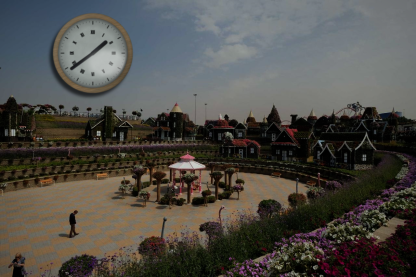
1:39
